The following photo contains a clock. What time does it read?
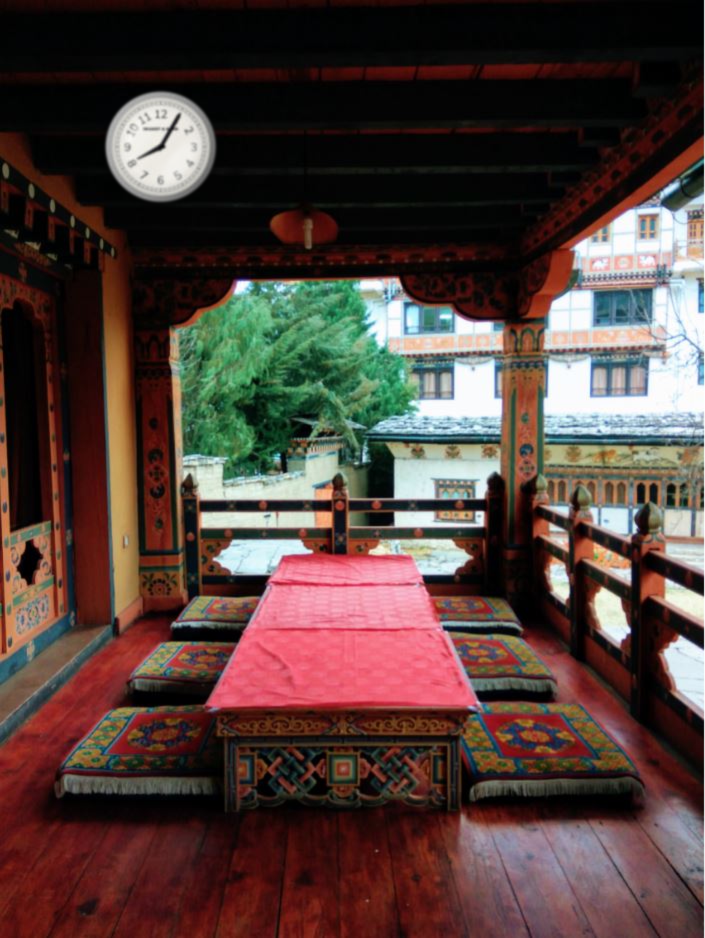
8:05
